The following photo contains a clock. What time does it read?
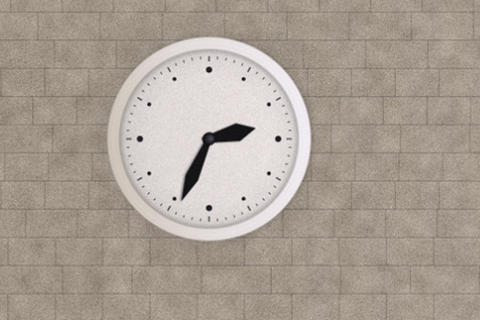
2:34
